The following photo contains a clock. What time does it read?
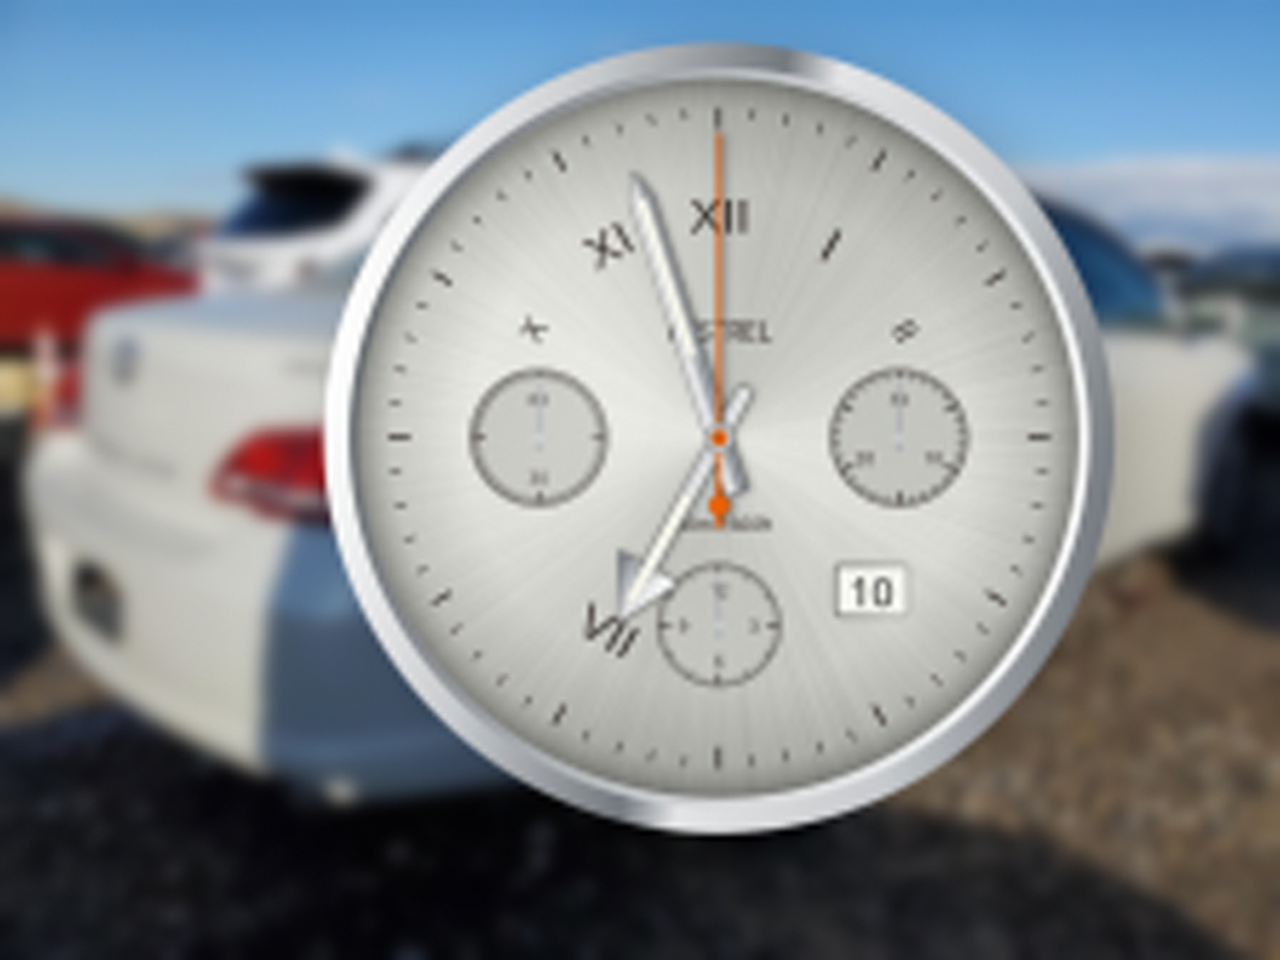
6:57
